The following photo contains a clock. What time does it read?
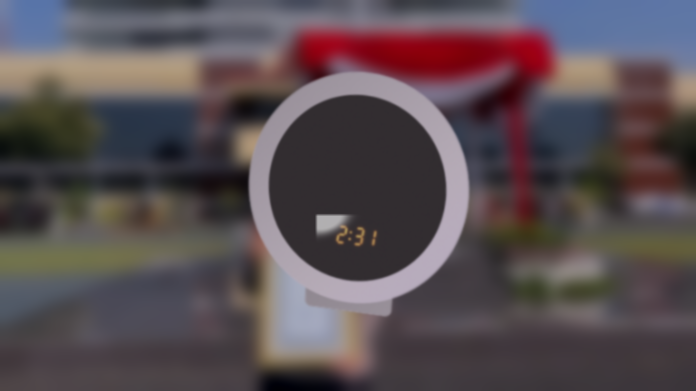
2:31
